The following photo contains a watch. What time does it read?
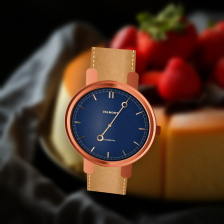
7:05
